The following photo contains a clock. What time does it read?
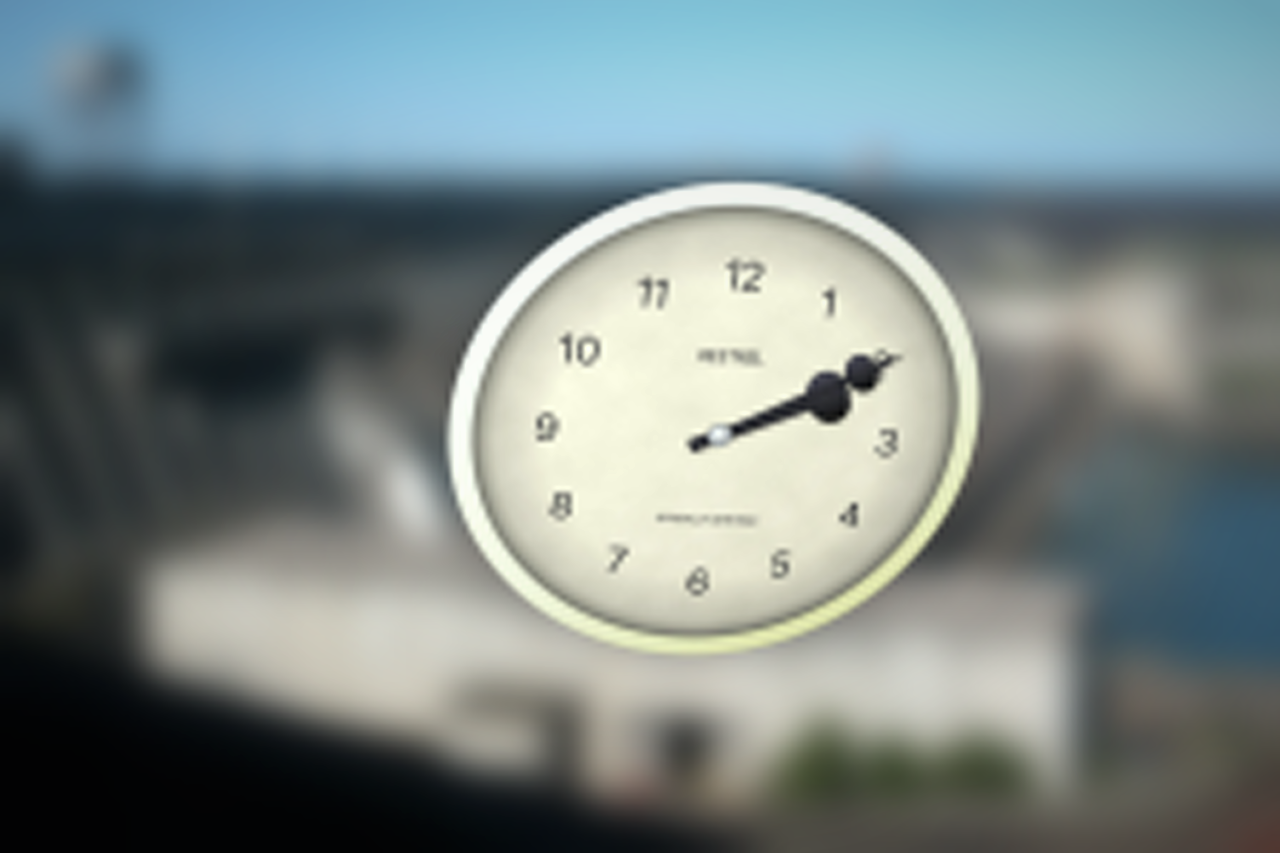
2:10
